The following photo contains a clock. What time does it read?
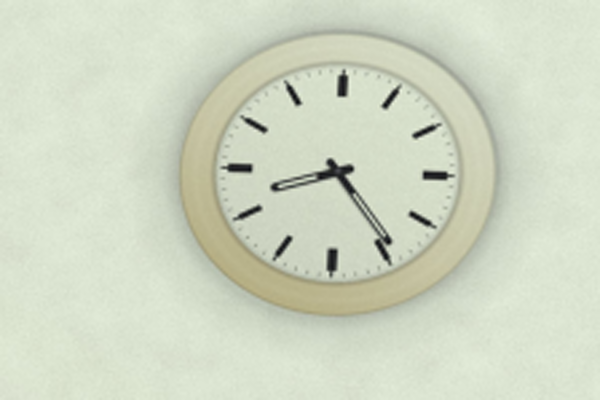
8:24
